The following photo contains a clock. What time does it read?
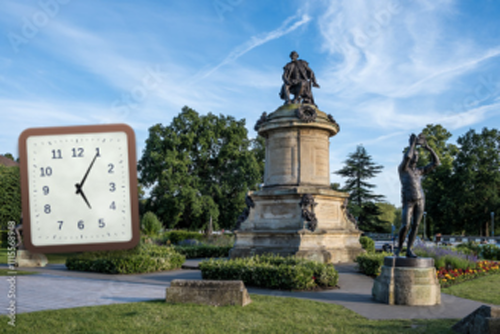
5:05
